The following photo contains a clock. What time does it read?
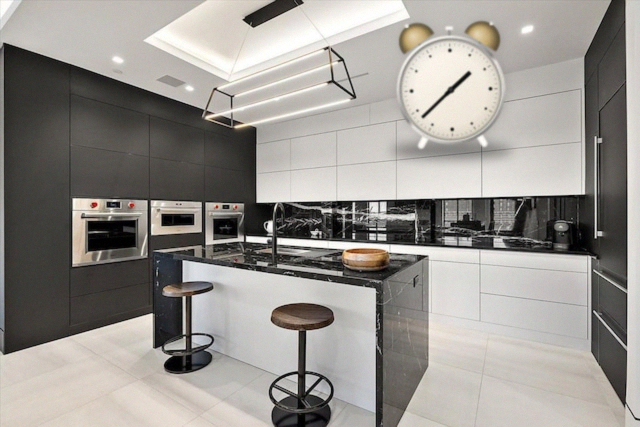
1:38
